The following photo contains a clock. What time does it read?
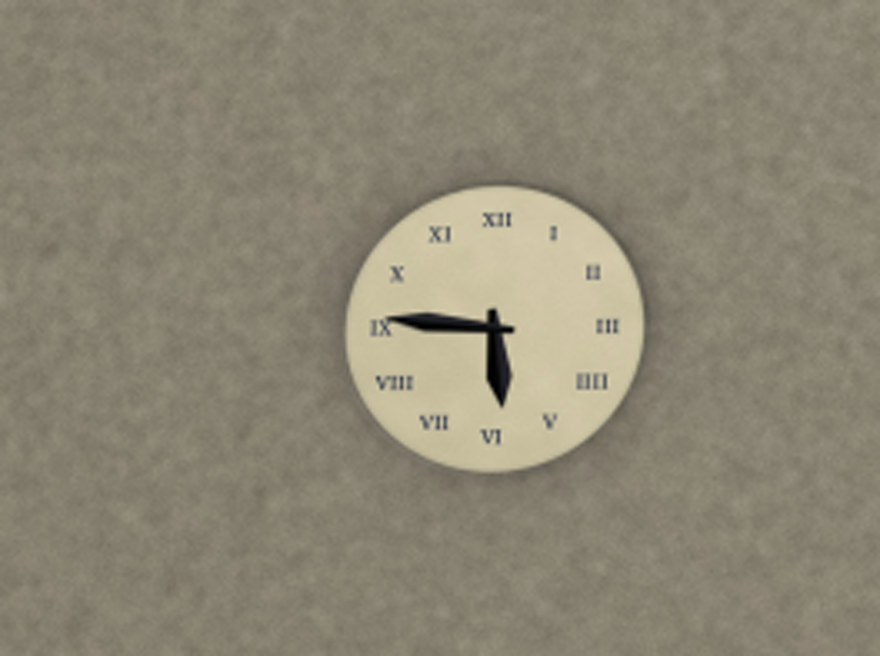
5:46
